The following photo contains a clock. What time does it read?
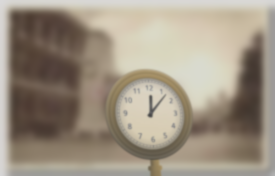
12:07
